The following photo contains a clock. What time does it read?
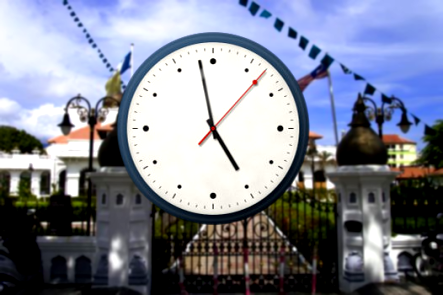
4:58:07
